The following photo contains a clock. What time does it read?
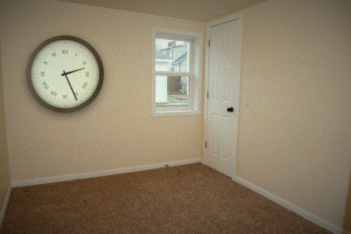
2:26
